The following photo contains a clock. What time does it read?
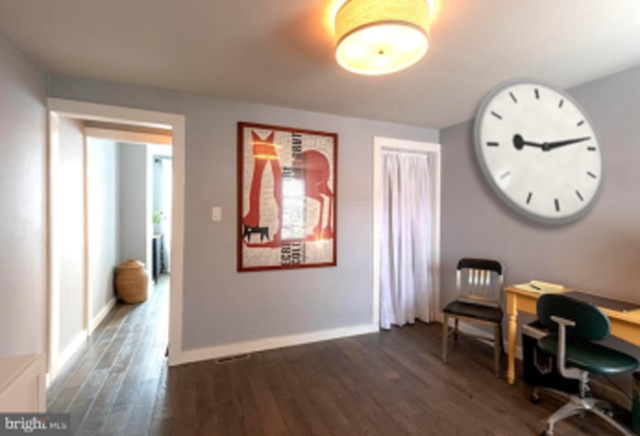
9:13
